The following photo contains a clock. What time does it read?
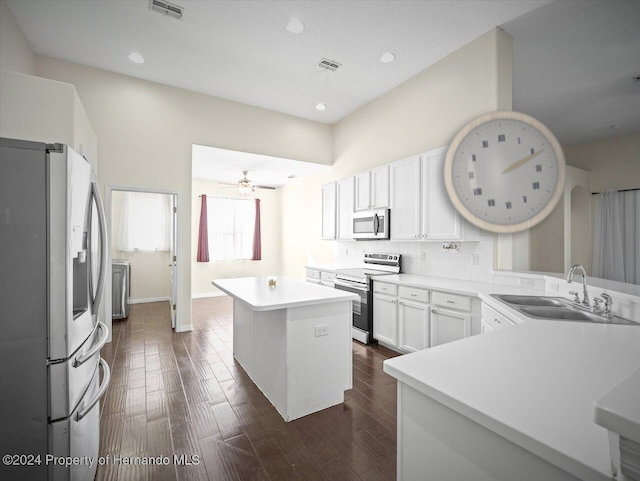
2:11
